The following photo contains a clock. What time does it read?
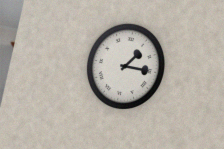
1:15
